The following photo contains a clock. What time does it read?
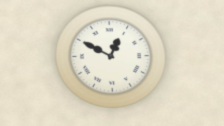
12:50
